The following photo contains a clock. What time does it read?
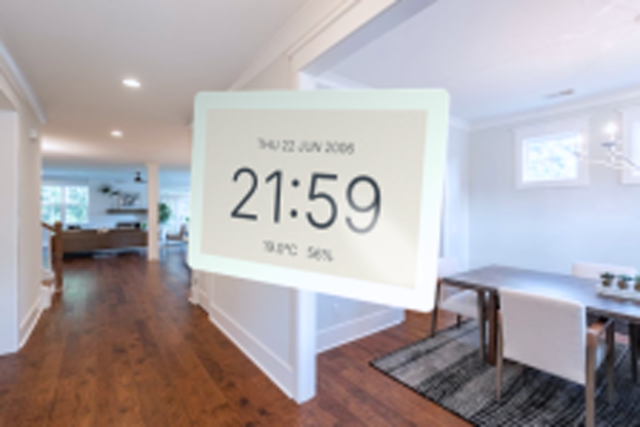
21:59
